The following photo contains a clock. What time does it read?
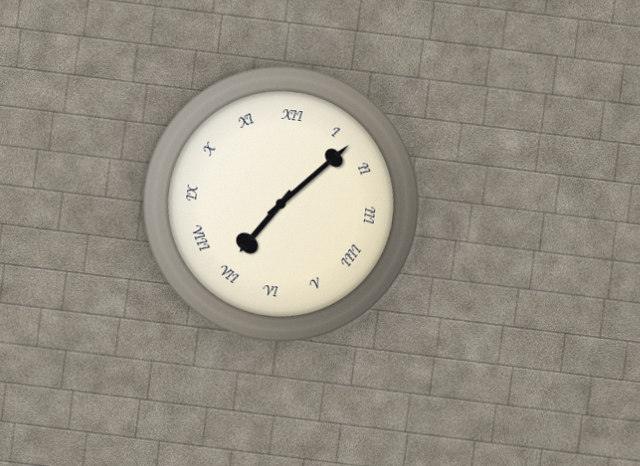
7:07
